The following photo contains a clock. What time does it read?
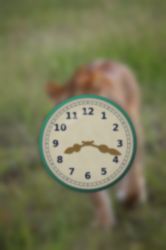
8:18
